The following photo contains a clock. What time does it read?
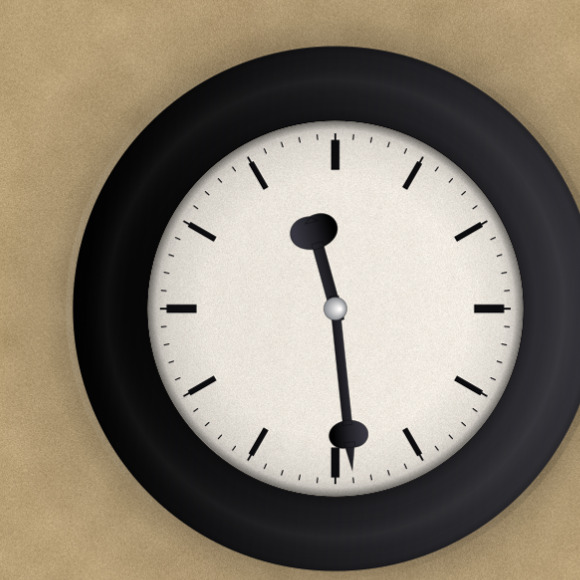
11:29
